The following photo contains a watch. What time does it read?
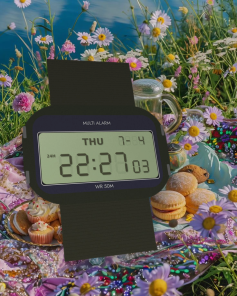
22:27:03
